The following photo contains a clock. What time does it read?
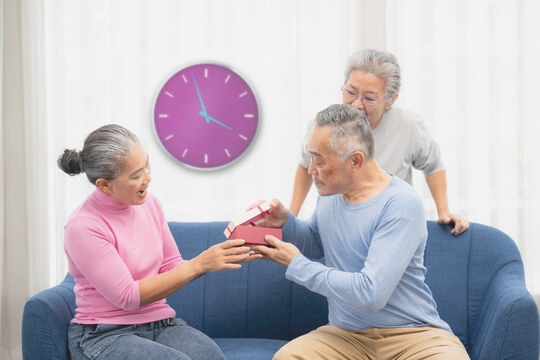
3:57
